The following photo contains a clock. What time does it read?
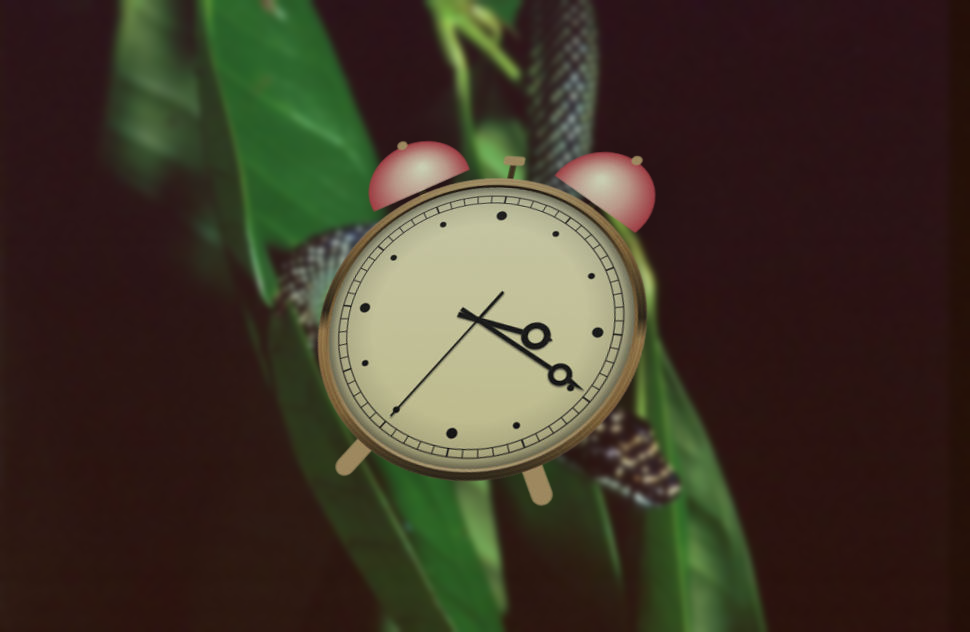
3:19:35
